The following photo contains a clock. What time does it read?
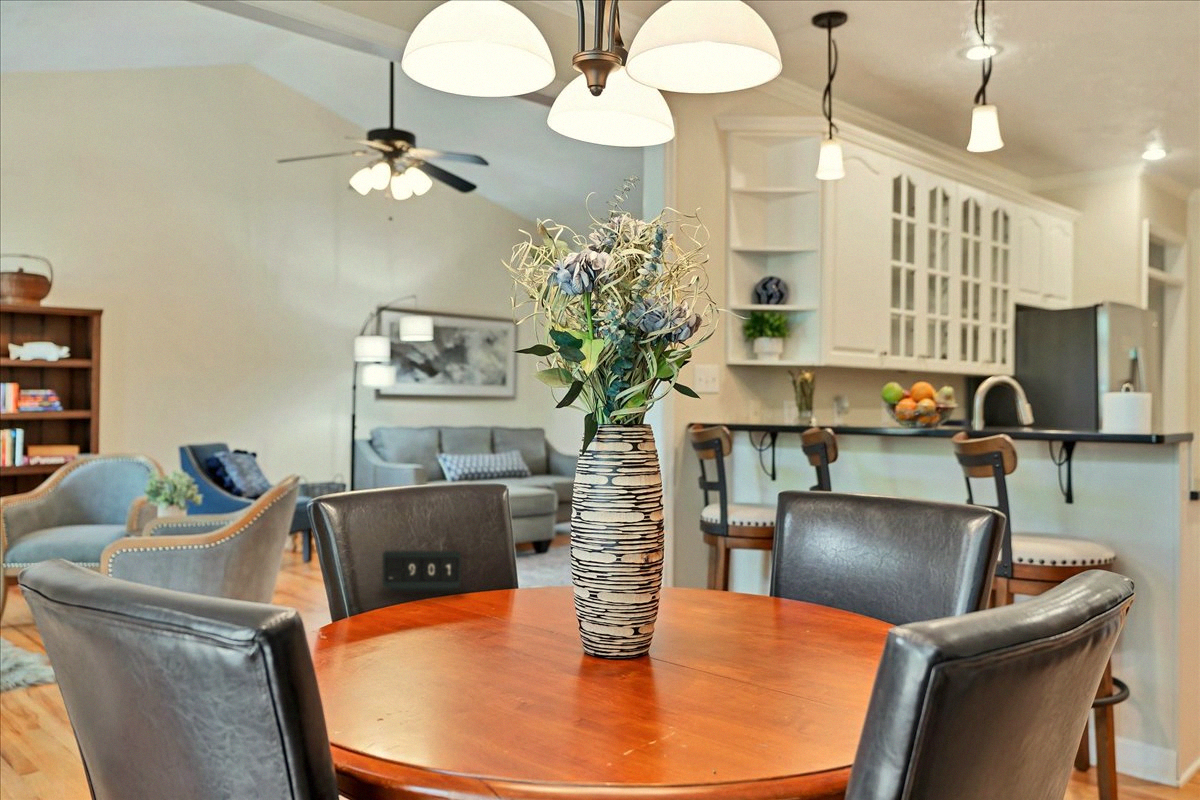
9:01
